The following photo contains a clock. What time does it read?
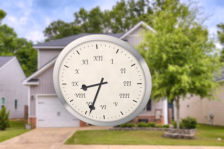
8:34
